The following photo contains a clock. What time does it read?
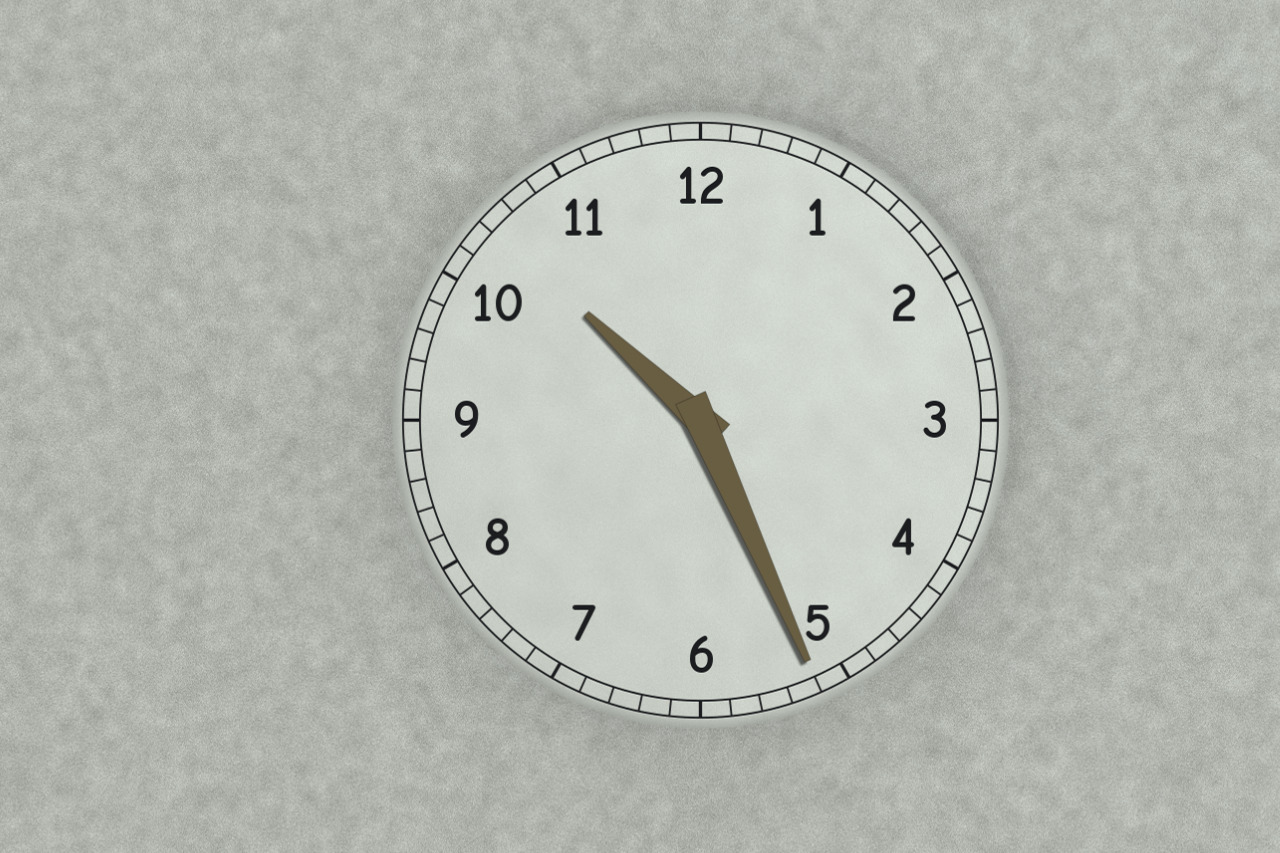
10:26
